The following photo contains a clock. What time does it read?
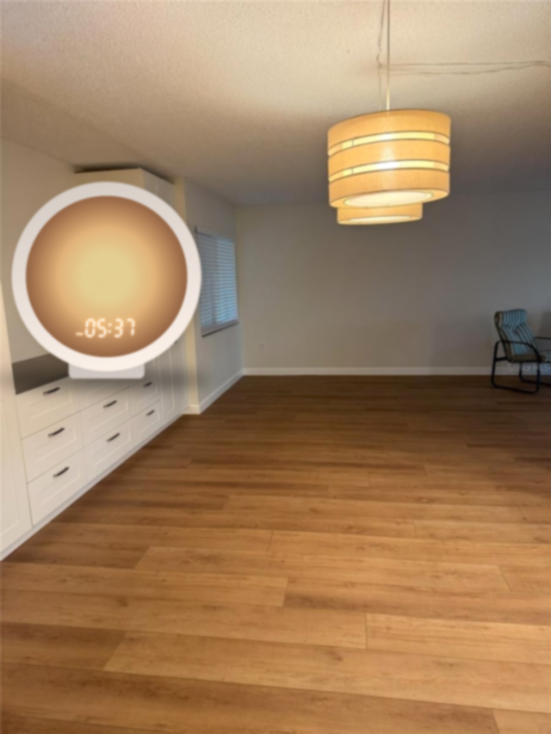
5:37
